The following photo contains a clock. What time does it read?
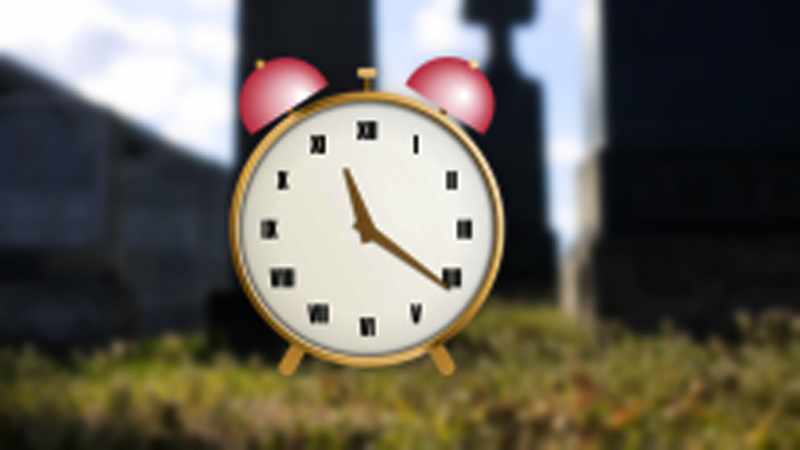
11:21
